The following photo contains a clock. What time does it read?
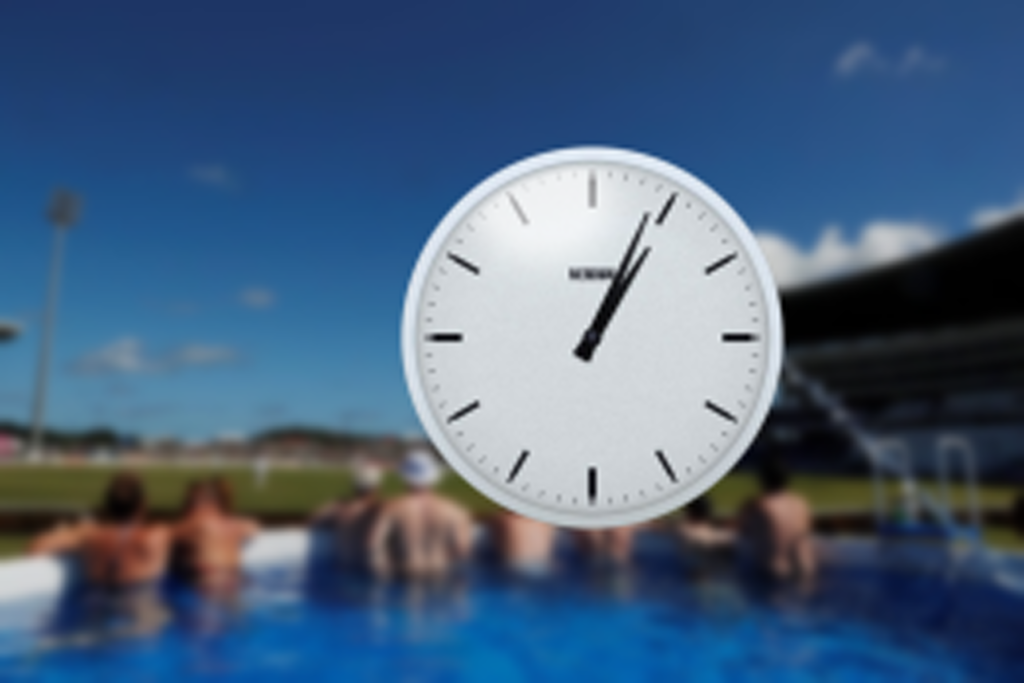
1:04
